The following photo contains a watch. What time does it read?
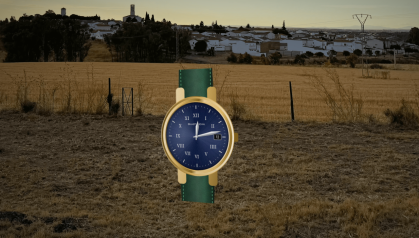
12:13
